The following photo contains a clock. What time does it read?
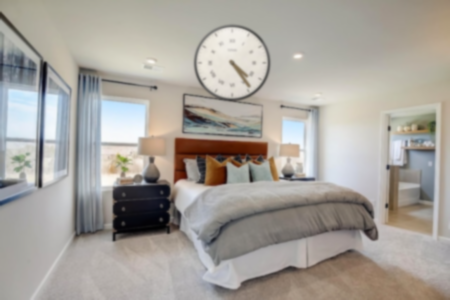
4:24
